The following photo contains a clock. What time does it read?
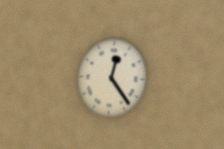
12:23
